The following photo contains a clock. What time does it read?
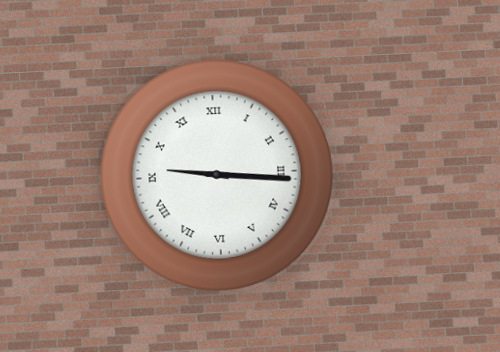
9:16
